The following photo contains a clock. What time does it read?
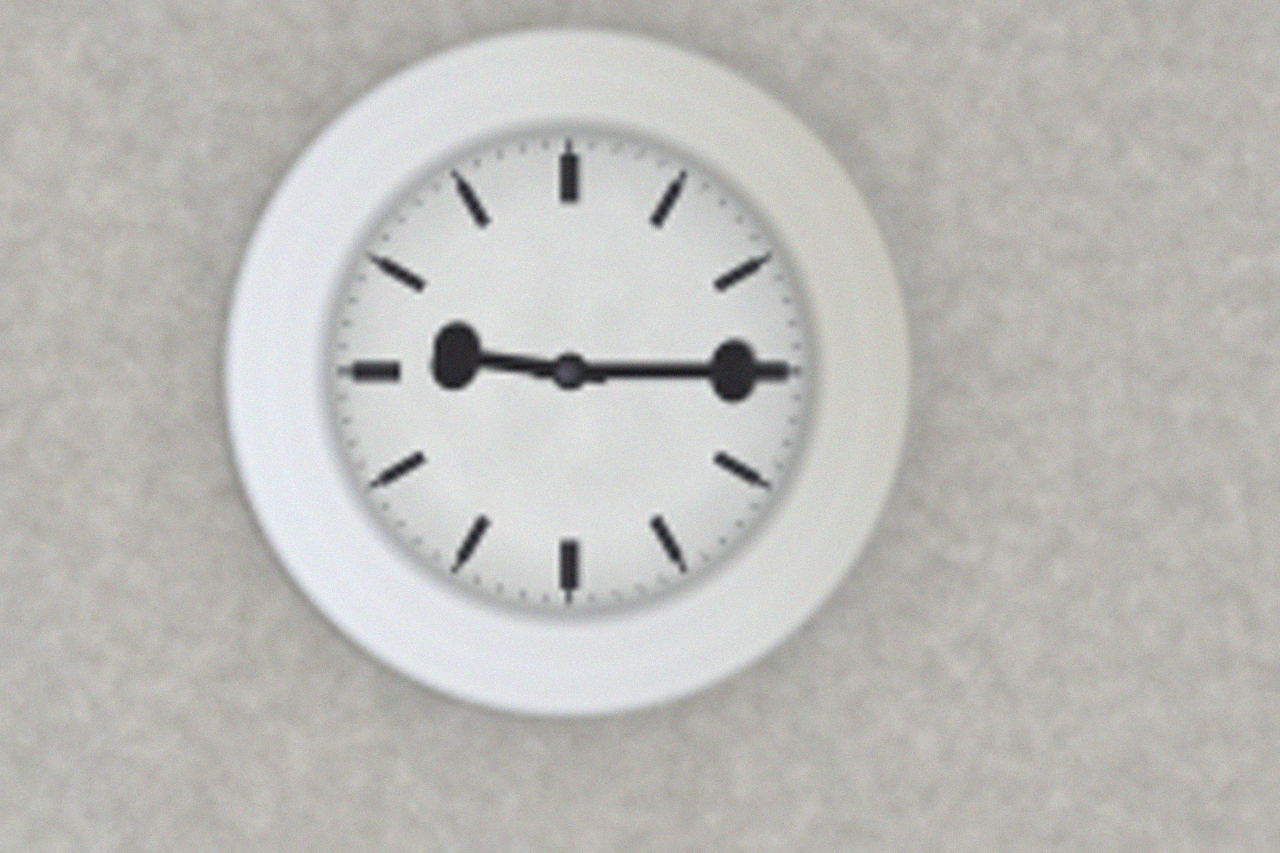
9:15
